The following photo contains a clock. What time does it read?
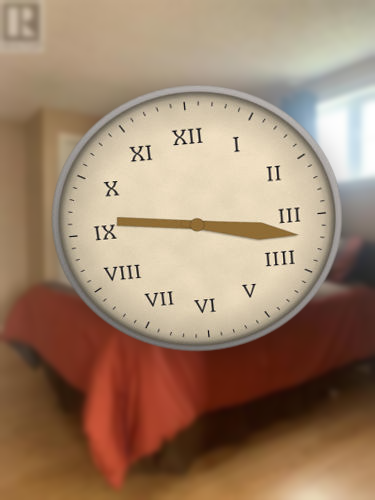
9:17
